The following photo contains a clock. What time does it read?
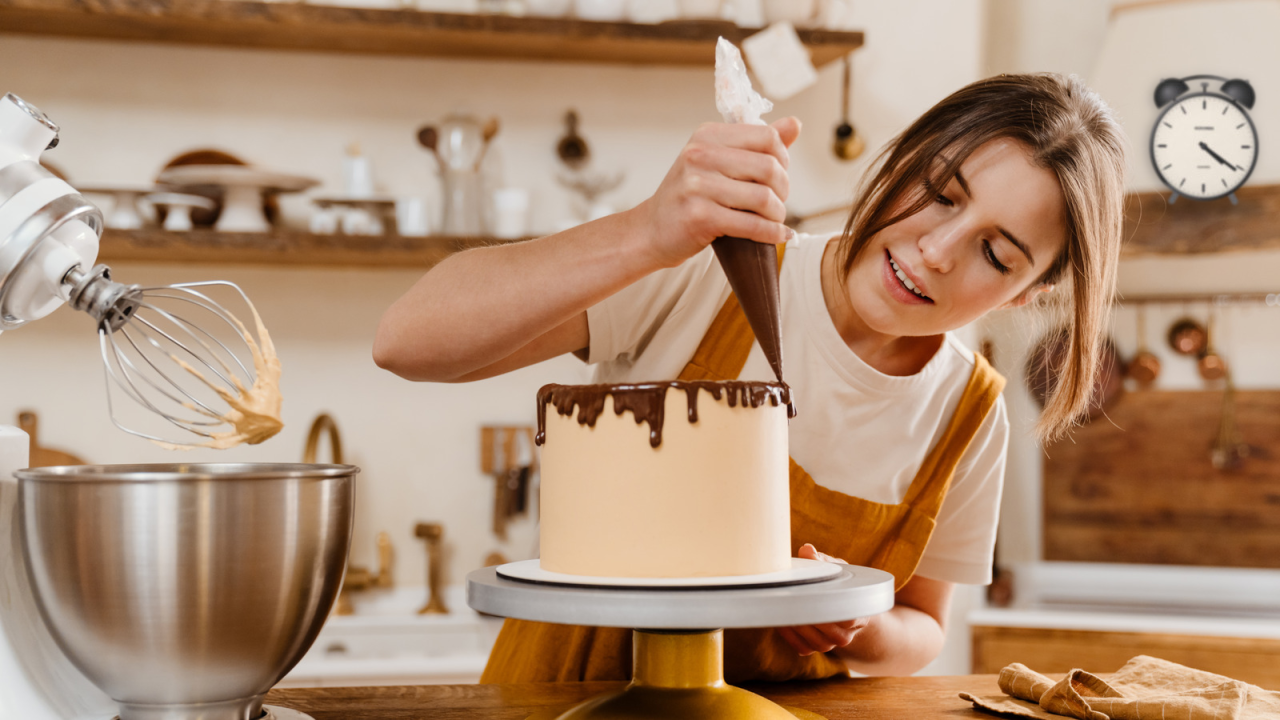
4:21
